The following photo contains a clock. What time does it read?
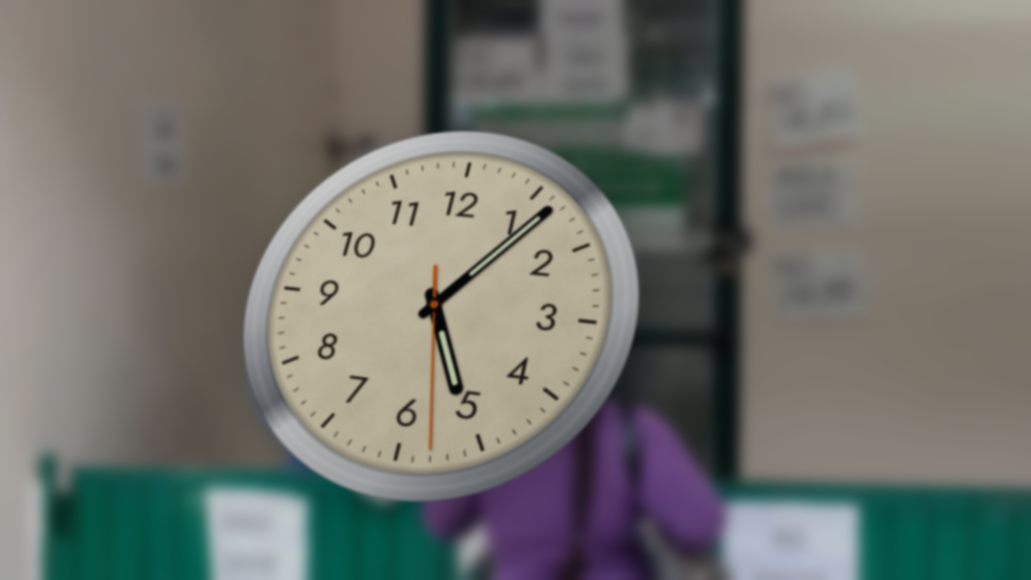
5:06:28
